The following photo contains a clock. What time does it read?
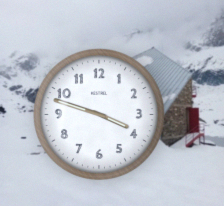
3:48
